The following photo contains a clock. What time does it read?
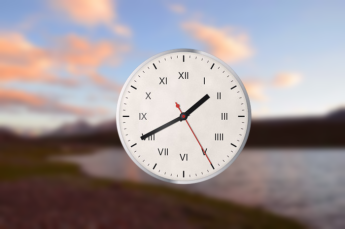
1:40:25
